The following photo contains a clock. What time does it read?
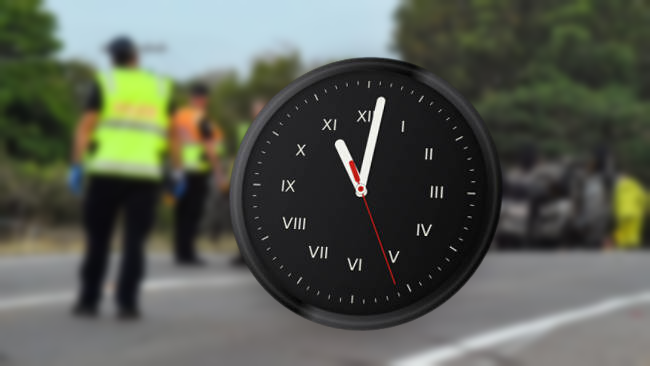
11:01:26
